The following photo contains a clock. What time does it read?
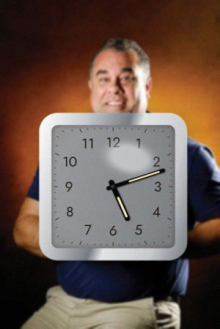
5:12
